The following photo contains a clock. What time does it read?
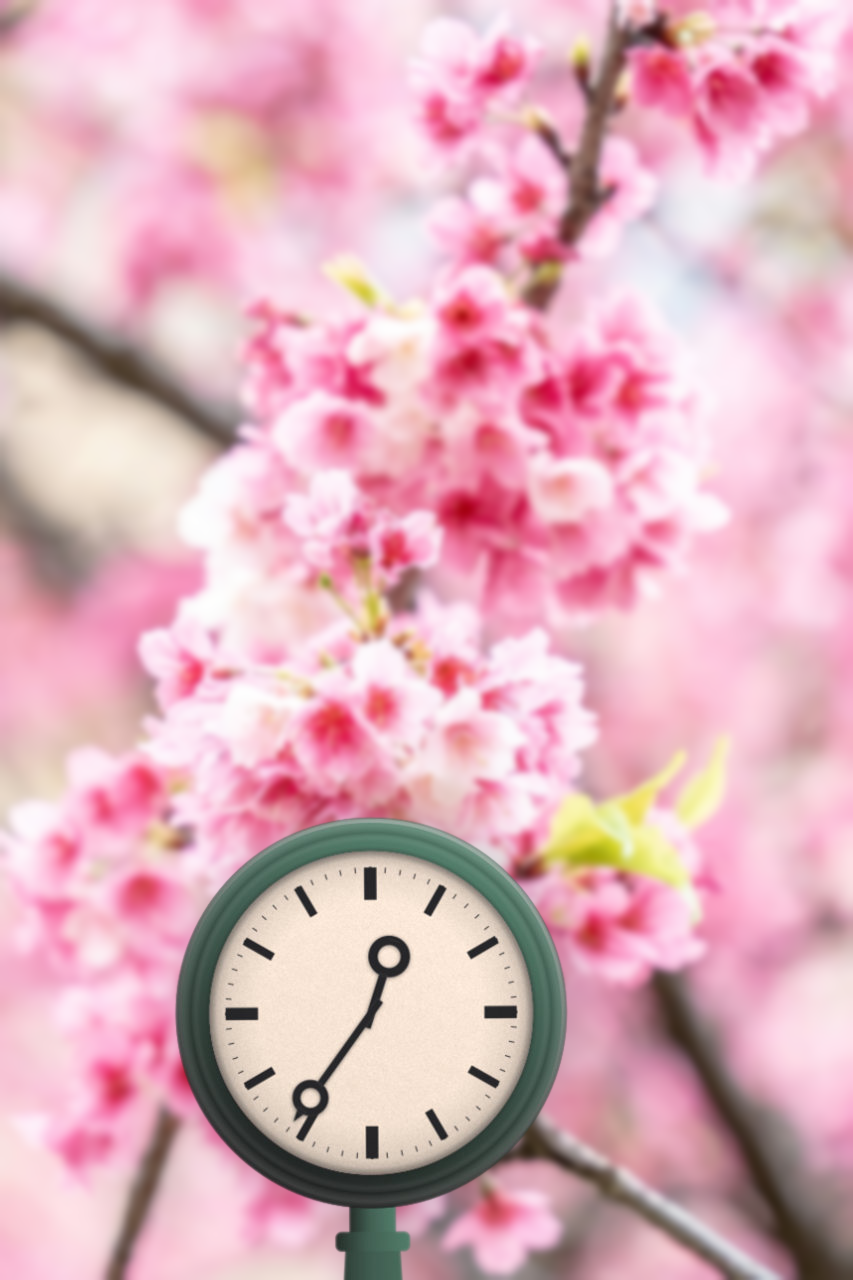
12:36
